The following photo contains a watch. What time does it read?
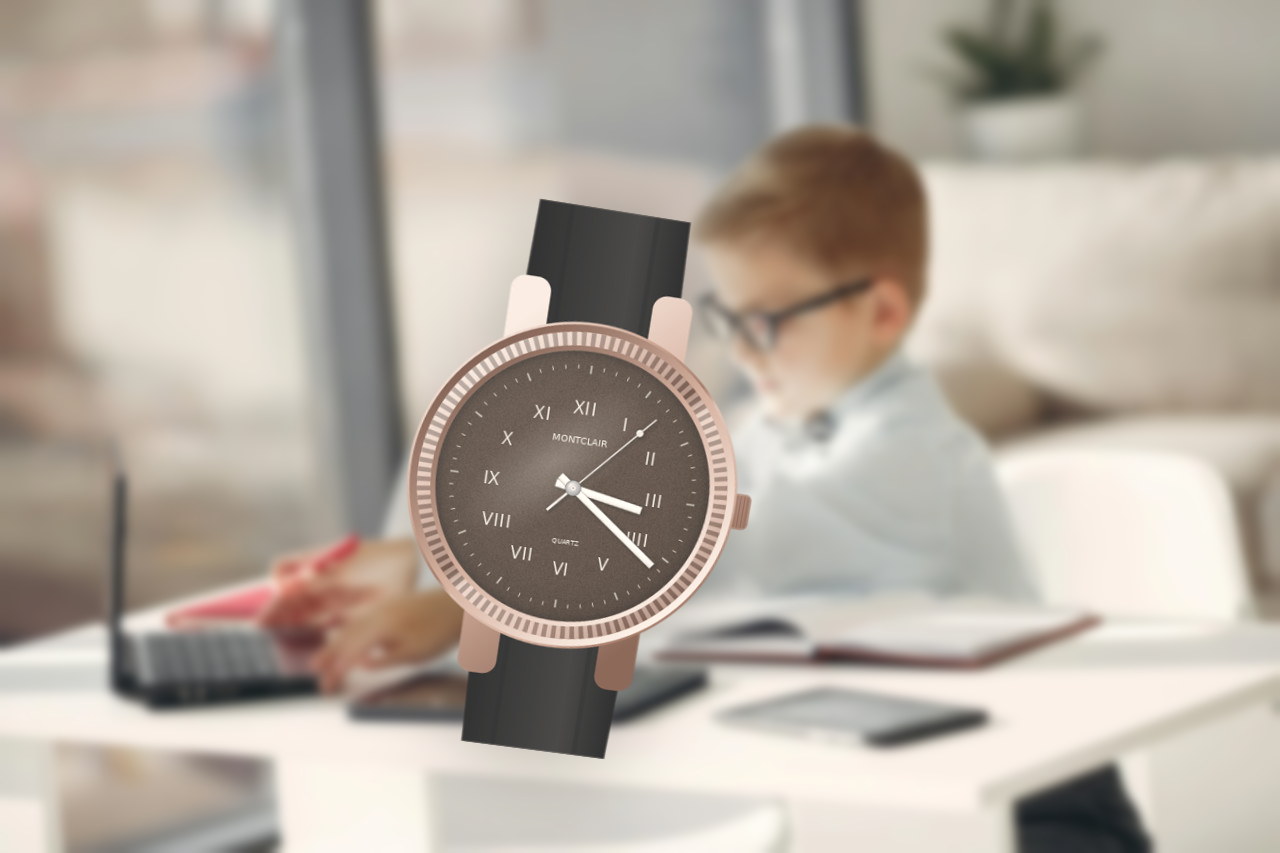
3:21:07
